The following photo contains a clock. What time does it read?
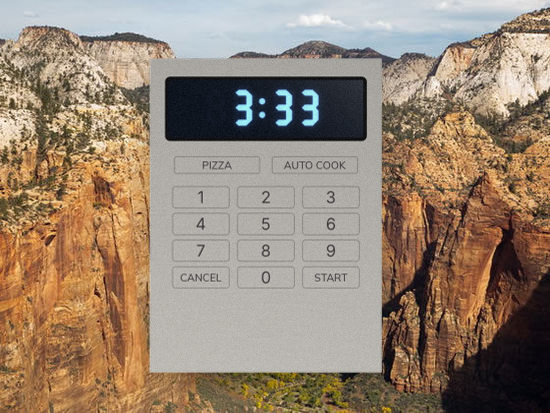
3:33
